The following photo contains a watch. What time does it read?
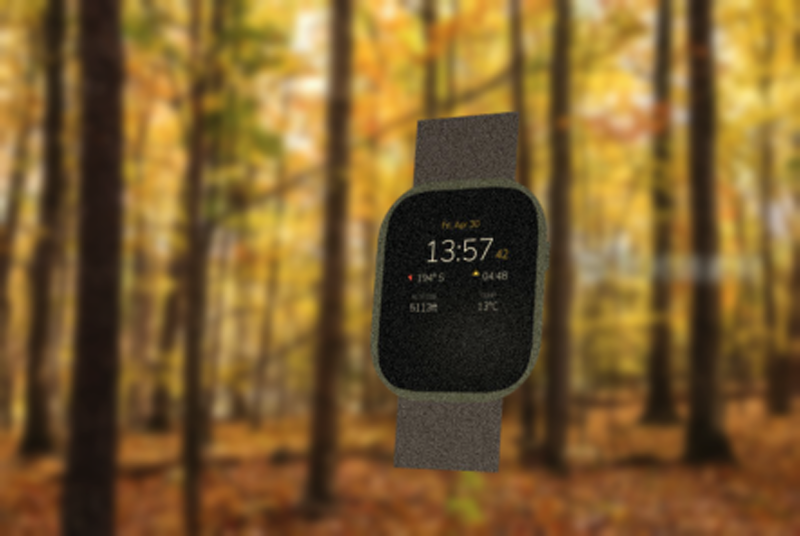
13:57
